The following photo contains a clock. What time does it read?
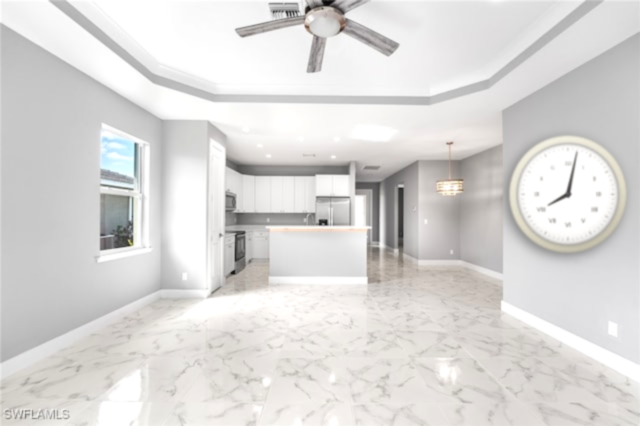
8:02
